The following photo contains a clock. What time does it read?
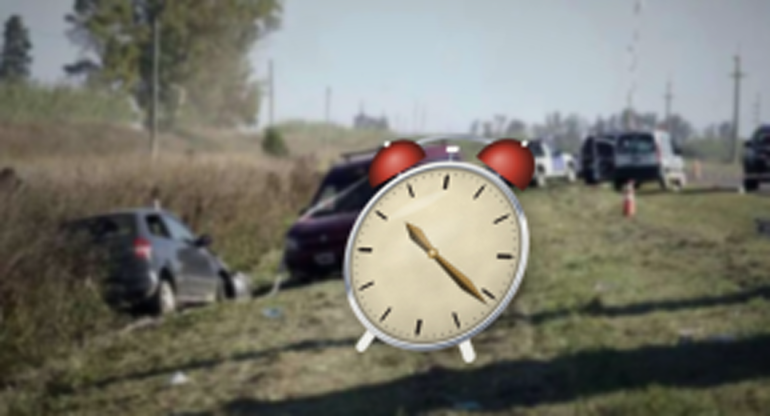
10:21
